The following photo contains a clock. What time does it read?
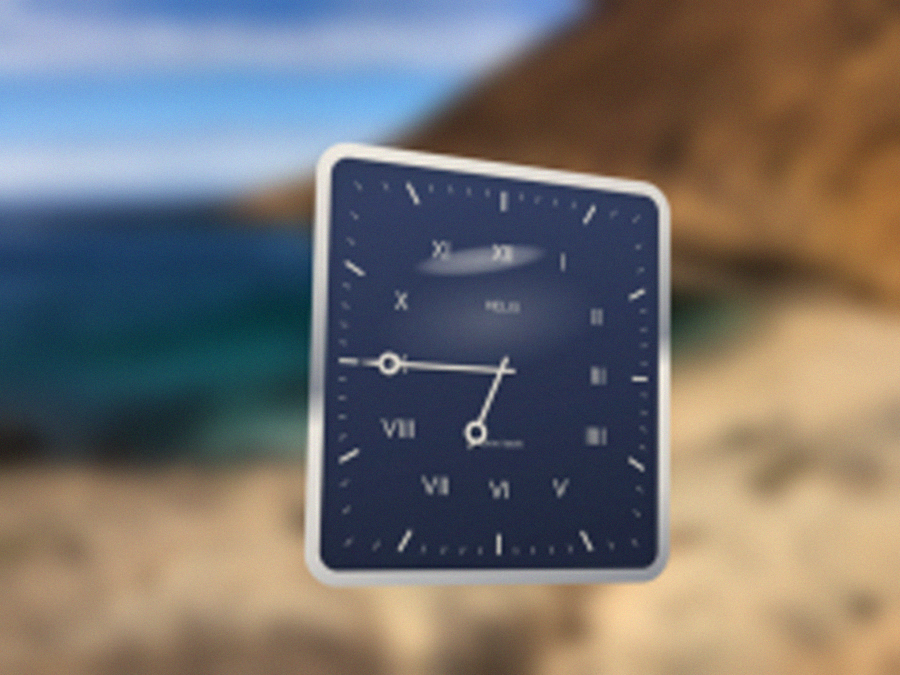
6:45
